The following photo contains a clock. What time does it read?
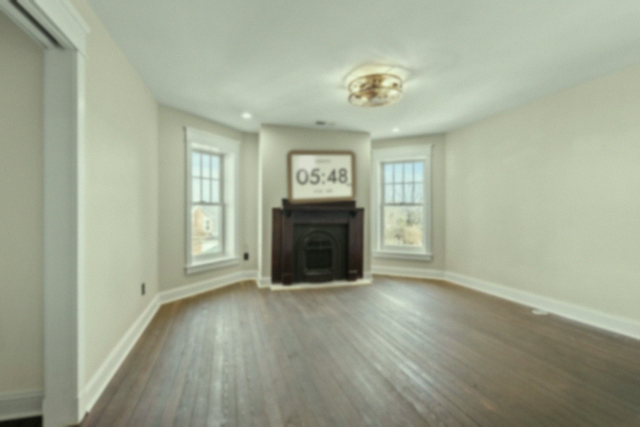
5:48
